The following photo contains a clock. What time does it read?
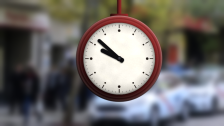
9:52
